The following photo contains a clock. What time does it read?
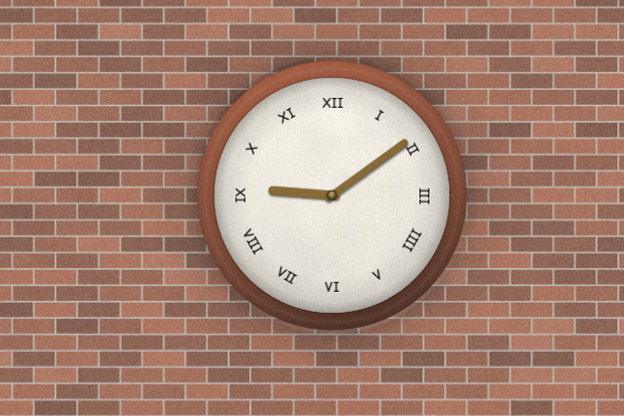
9:09
